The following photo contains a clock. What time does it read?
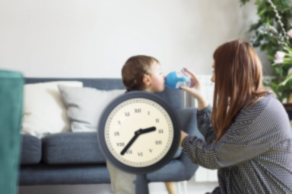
2:37
